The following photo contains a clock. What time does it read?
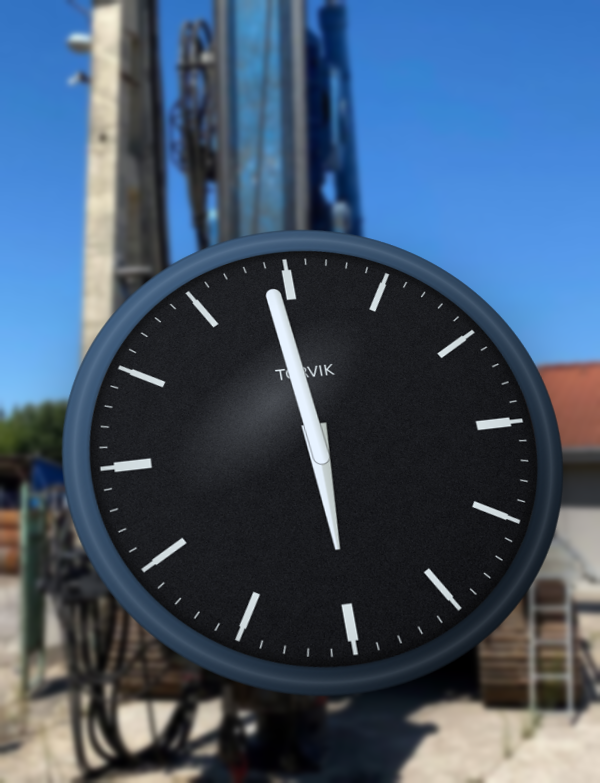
5:59
